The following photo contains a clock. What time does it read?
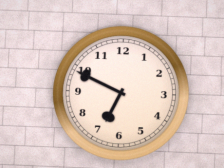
6:49
